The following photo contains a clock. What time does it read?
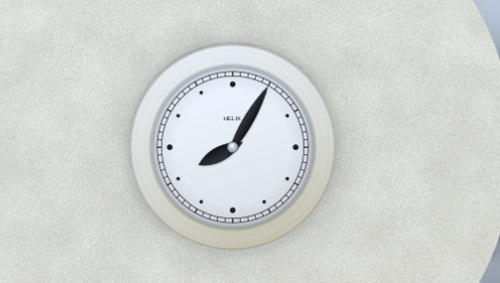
8:05
